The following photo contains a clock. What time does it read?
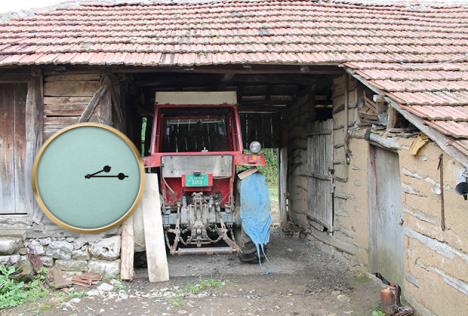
2:15
